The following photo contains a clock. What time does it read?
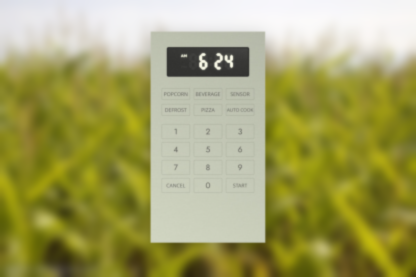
6:24
